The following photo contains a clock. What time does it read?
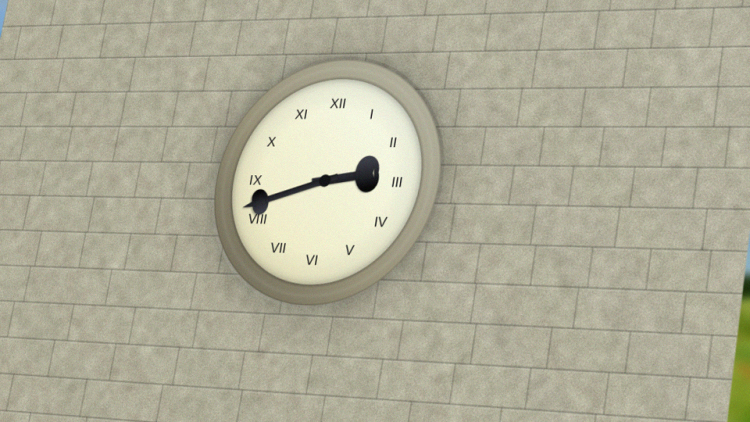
2:42
